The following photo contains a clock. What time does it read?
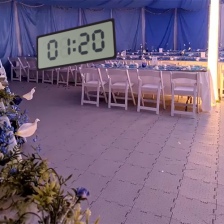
1:20
